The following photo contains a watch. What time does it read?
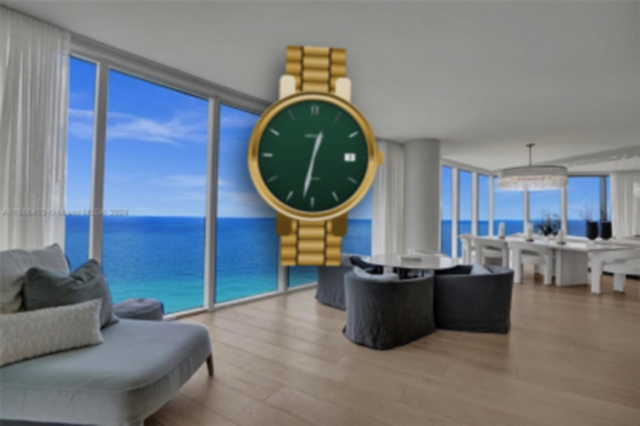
12:32
